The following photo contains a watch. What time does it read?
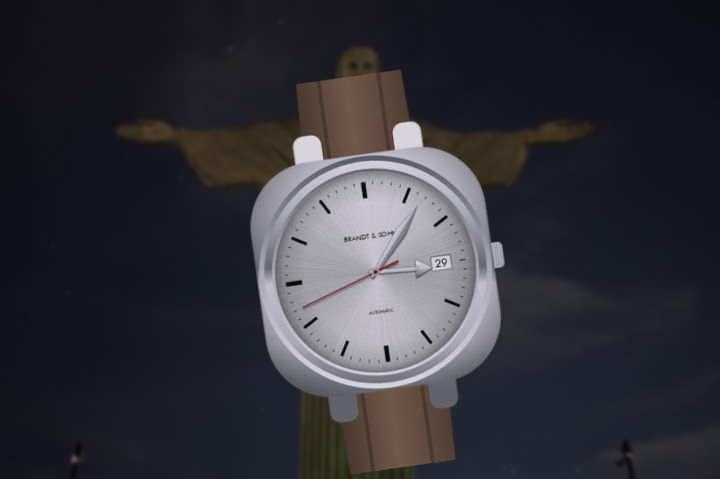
3:06:42
